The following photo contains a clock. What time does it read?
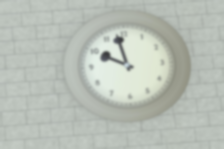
9:58
